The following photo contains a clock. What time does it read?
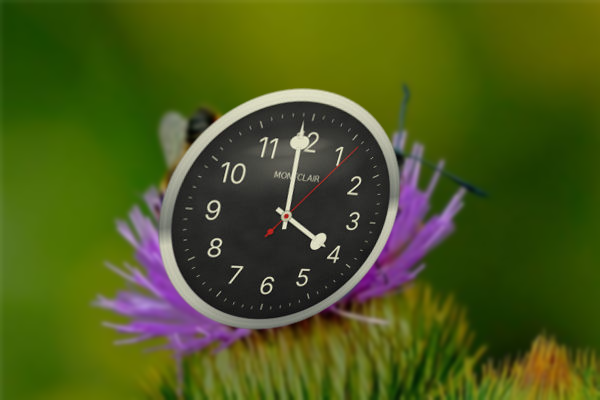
3:59:06
